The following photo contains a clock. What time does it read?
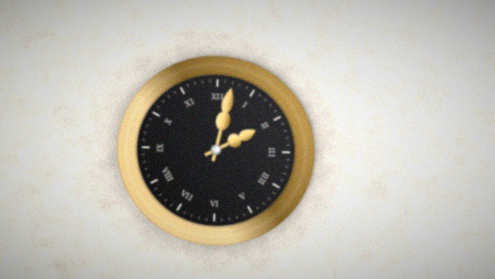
2:02
